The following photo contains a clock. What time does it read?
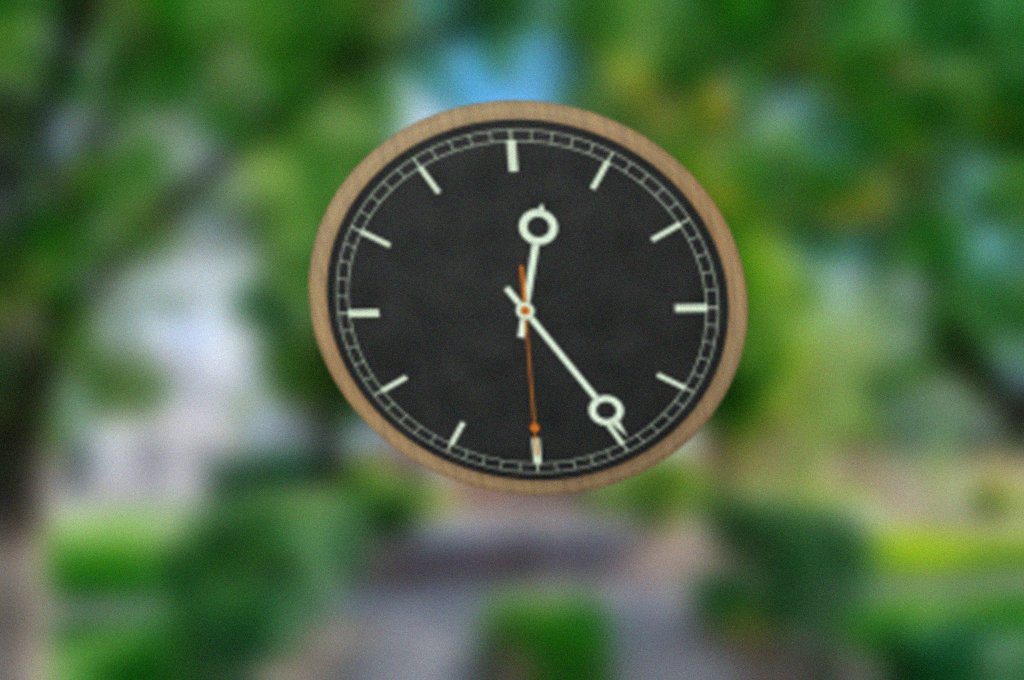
12:24:30
